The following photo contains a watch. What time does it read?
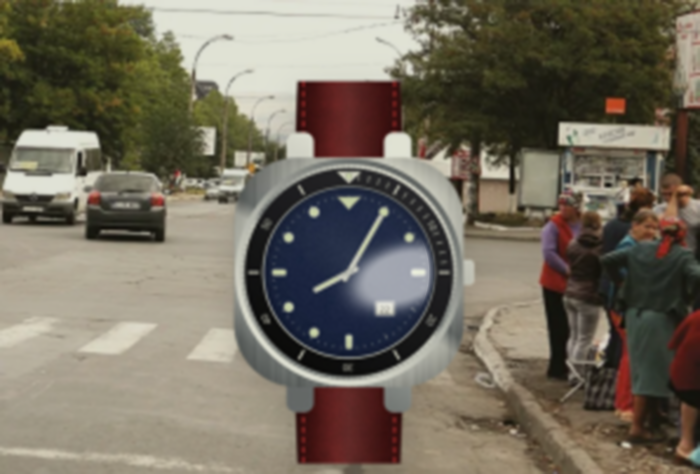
8:05
